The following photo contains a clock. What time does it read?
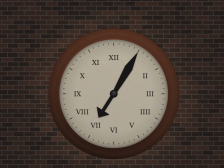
7:05
